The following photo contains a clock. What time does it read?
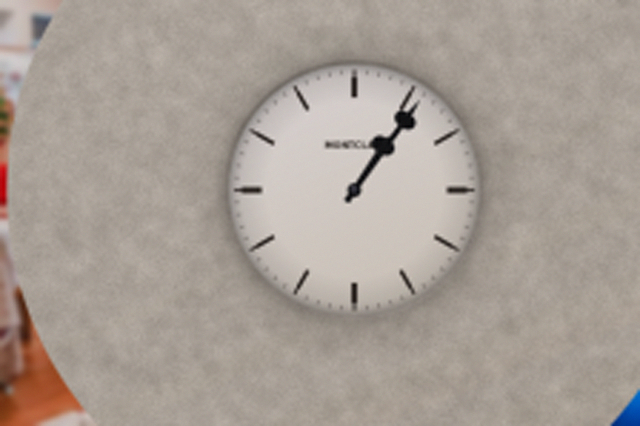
1:06
